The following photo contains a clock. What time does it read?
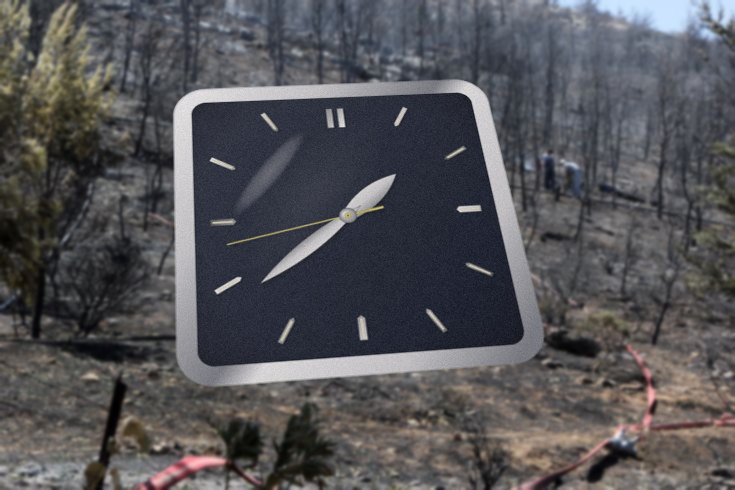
1:38:43
